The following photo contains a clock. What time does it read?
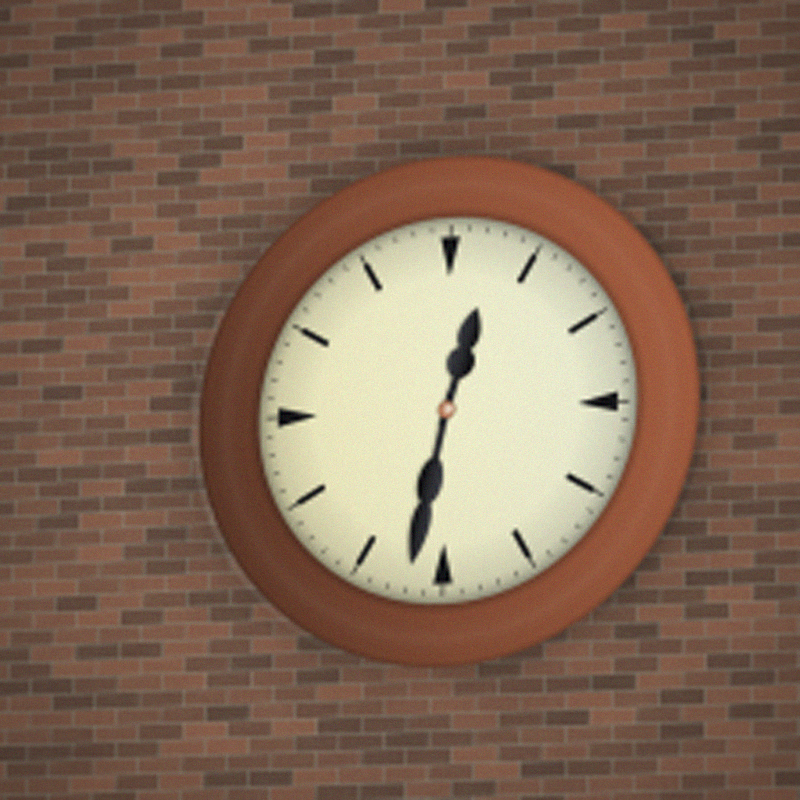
12:32
